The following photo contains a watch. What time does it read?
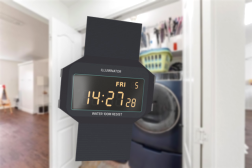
14:27:28
